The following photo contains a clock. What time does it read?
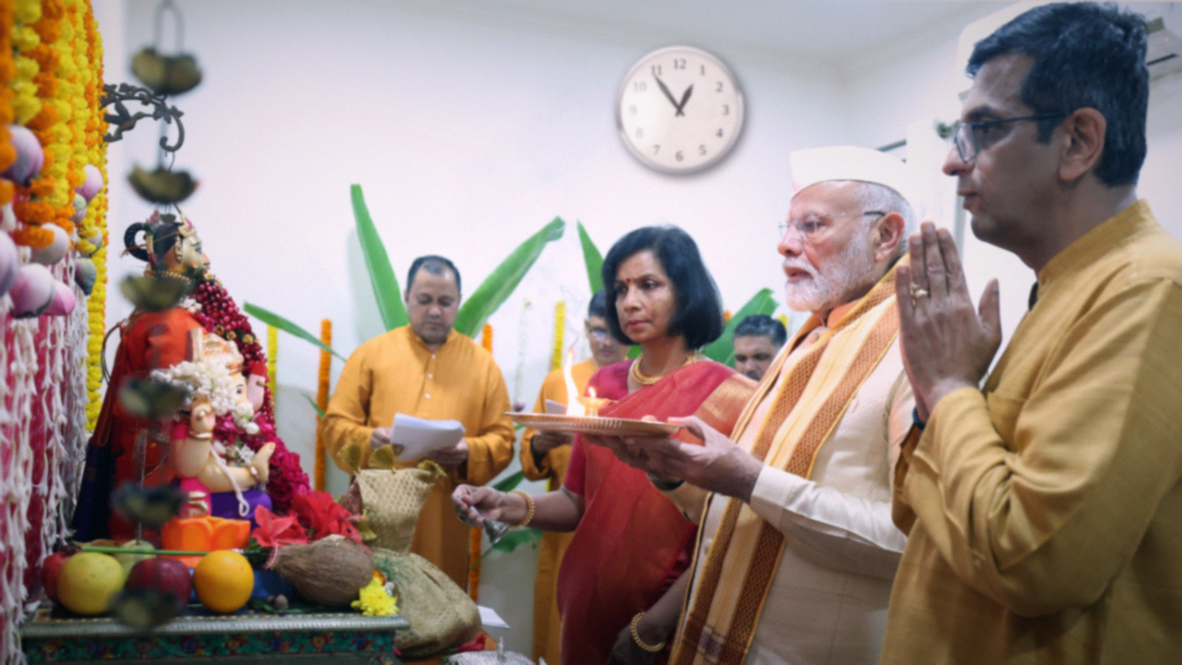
12:54
